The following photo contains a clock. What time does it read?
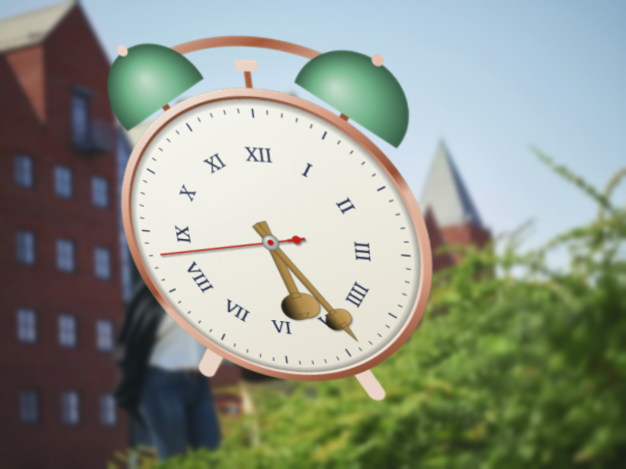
5:23:43
